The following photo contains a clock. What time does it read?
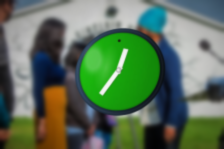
12:36
